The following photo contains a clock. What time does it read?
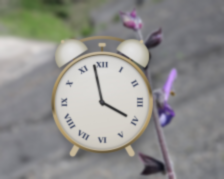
3:58
